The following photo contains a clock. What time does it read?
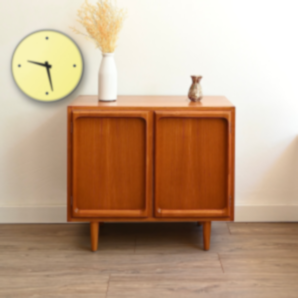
9:28
